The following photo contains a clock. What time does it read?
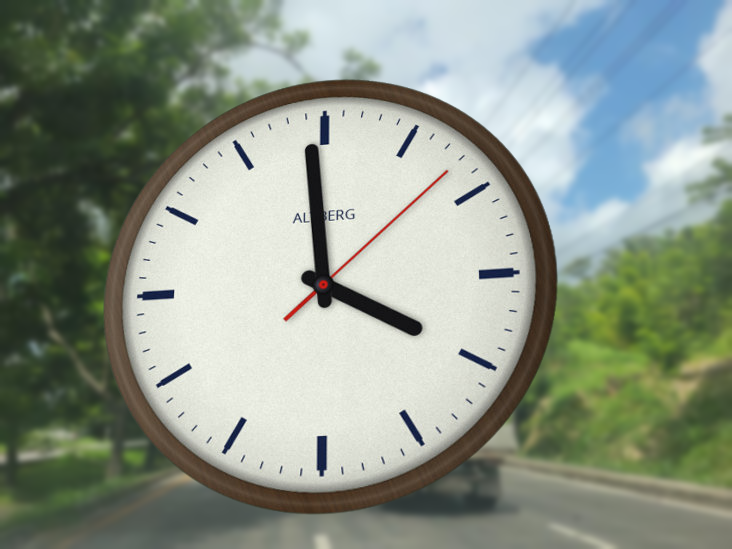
3:59:08
